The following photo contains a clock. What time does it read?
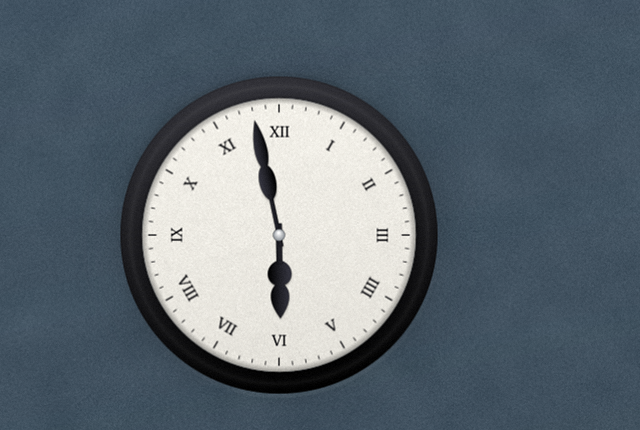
5:58
